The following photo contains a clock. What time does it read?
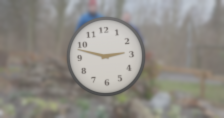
2:48
